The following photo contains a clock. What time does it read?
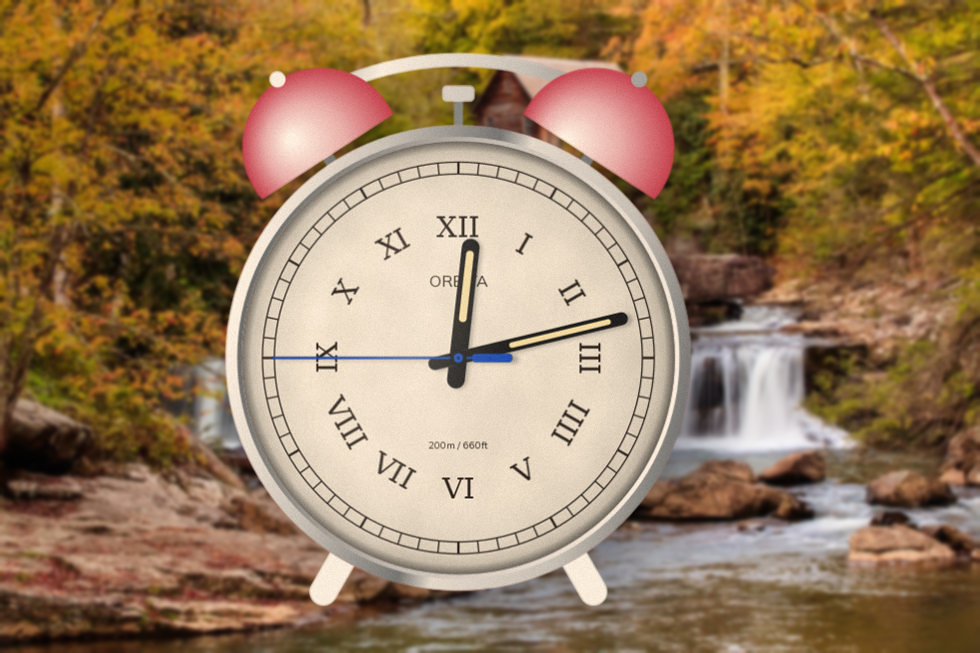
12:12:45
